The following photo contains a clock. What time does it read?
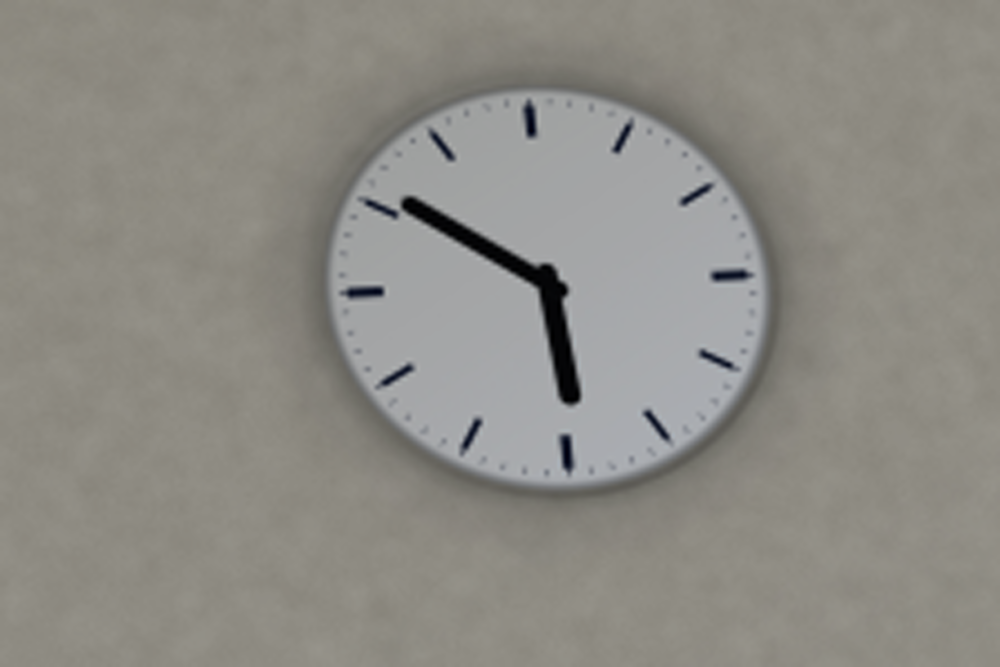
5:51
